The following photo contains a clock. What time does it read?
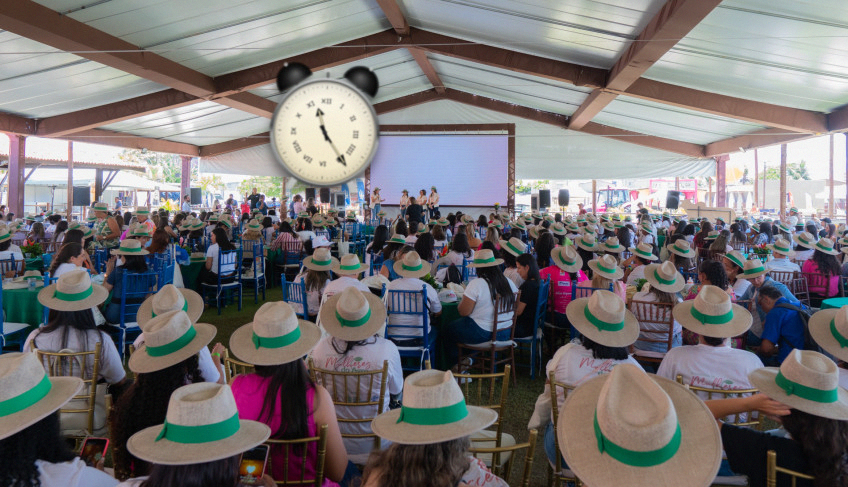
11:24
